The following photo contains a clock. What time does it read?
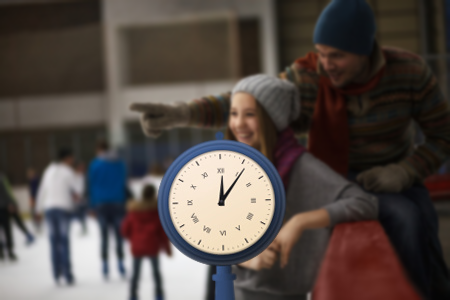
12:06
